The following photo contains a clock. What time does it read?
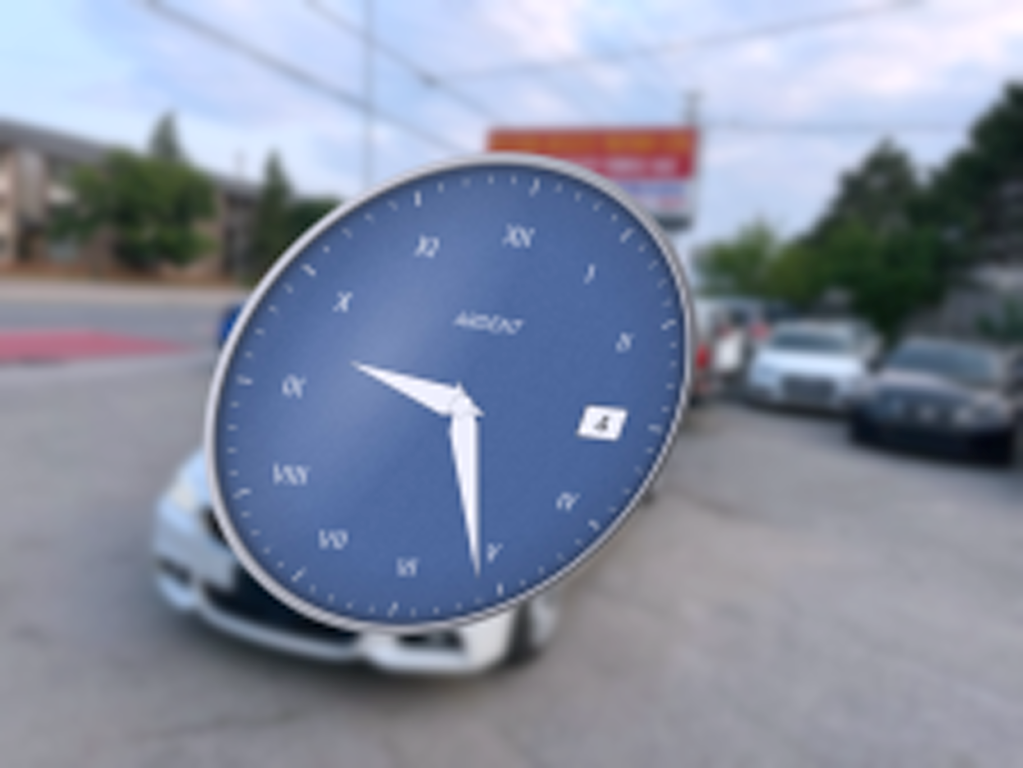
9:26
